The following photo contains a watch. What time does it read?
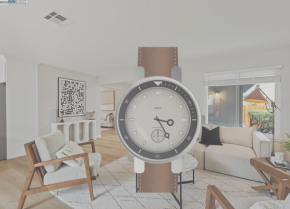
3:25
